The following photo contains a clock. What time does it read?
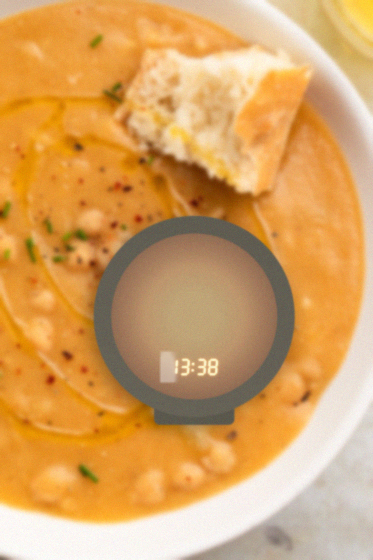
13:38
